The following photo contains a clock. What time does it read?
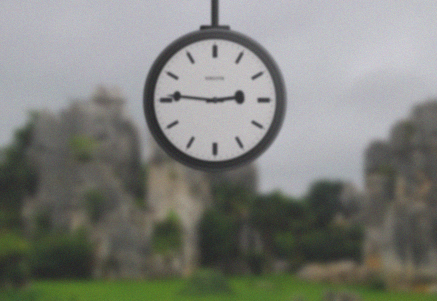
2:46
